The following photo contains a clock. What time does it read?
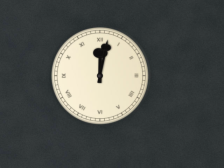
12:02
